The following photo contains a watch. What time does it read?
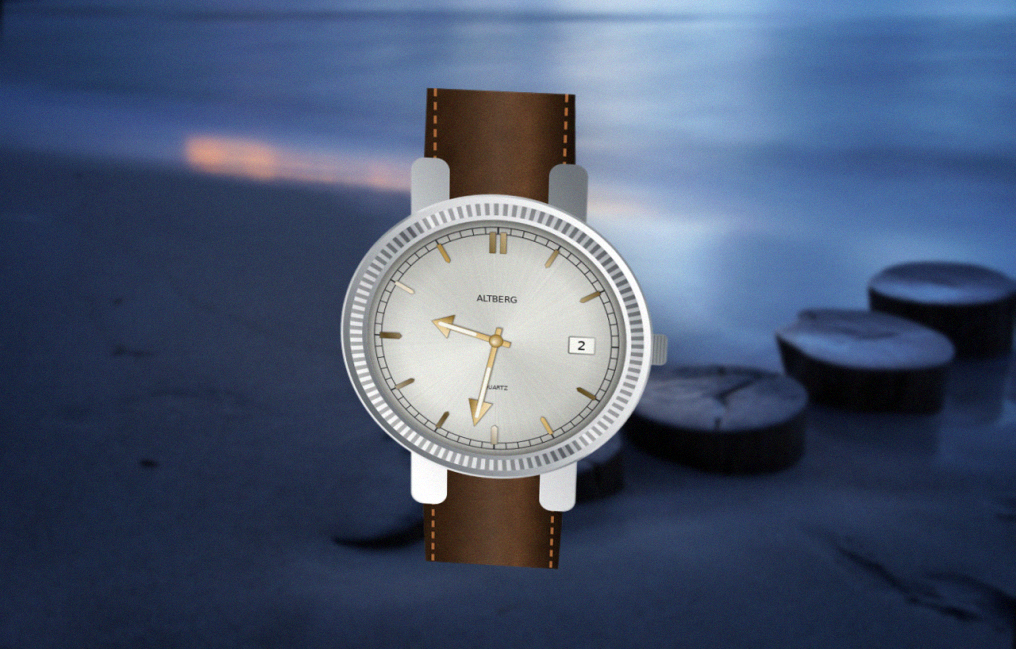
9:32
